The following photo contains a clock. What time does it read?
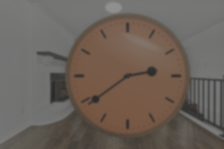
2:39
